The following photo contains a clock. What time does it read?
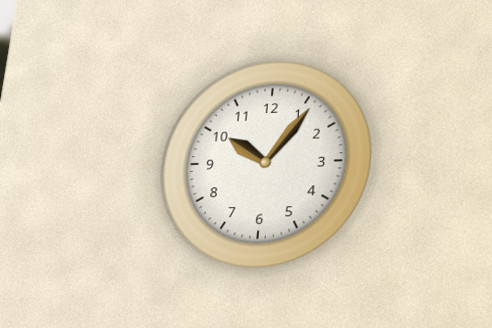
10:06
